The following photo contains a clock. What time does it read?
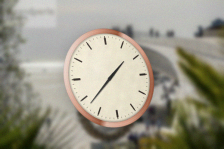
1:38
